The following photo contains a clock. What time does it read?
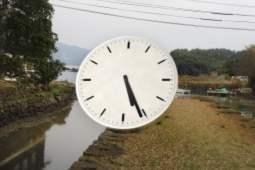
5:26
